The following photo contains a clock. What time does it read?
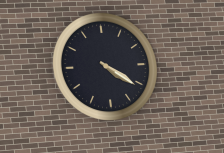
4:21
